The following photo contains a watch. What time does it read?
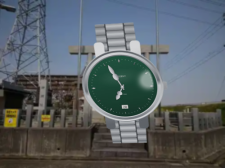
6:56
